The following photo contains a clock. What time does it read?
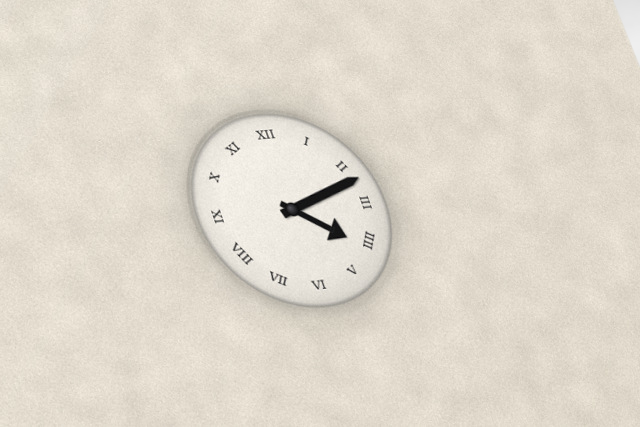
4:12
